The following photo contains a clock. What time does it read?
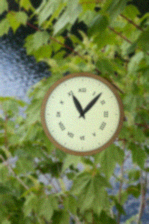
11:07
